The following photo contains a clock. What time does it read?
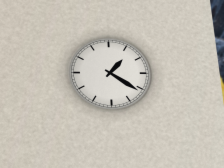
1:21
